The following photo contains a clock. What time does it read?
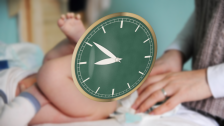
8:51
